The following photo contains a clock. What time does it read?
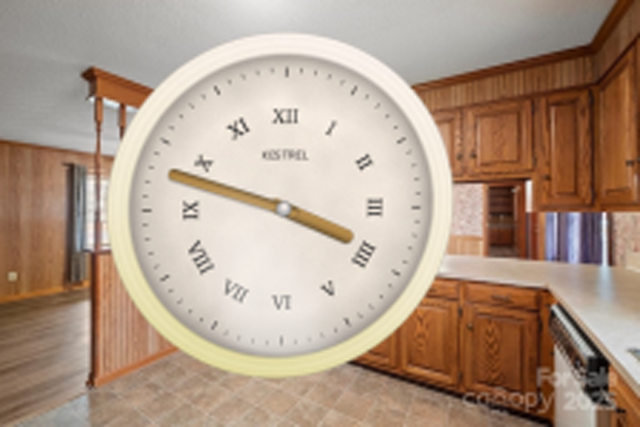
3:48
